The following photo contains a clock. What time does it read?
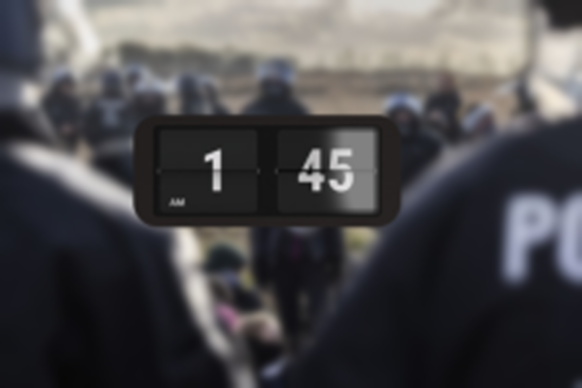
1:45
